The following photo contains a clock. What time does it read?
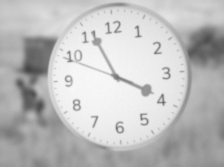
3:55:49
